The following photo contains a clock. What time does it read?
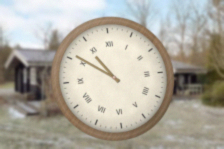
10:51
